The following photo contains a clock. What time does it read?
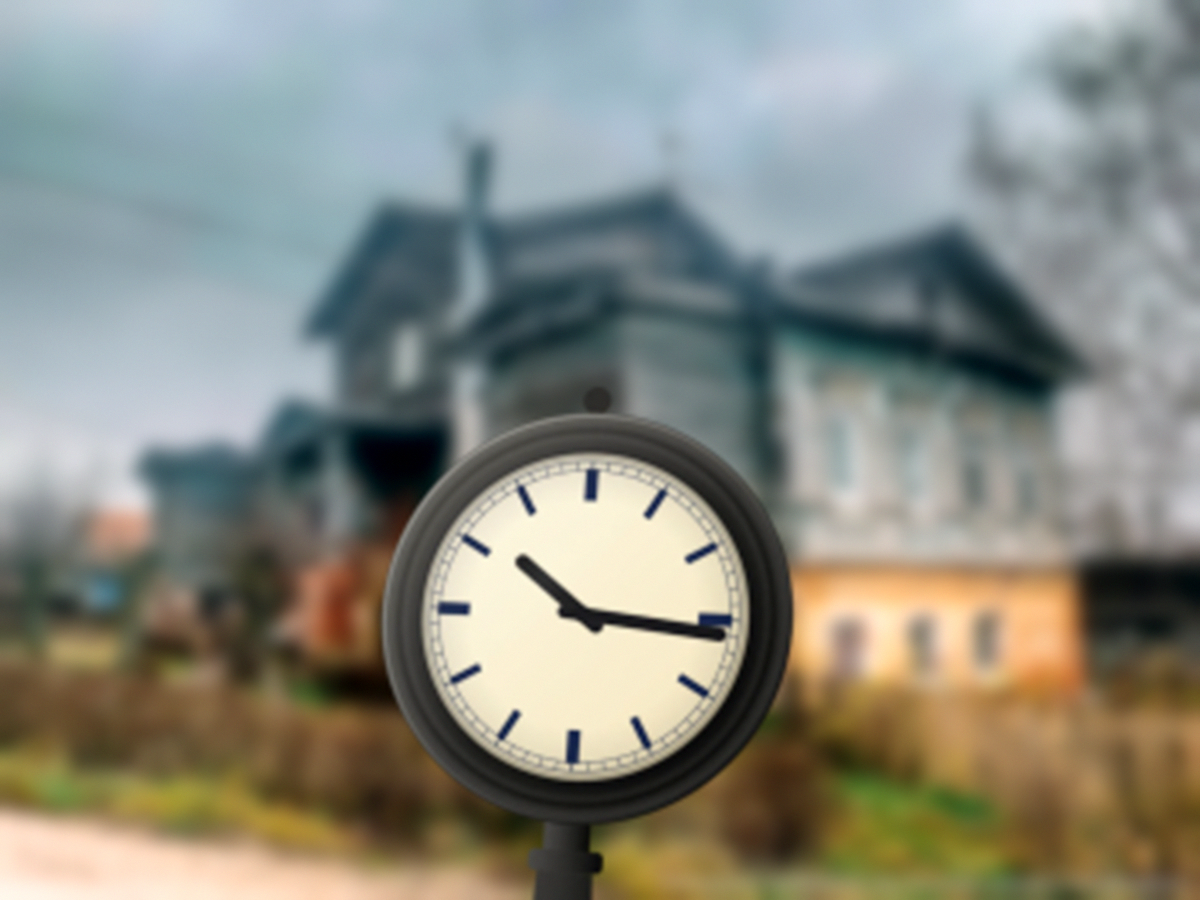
10:16
